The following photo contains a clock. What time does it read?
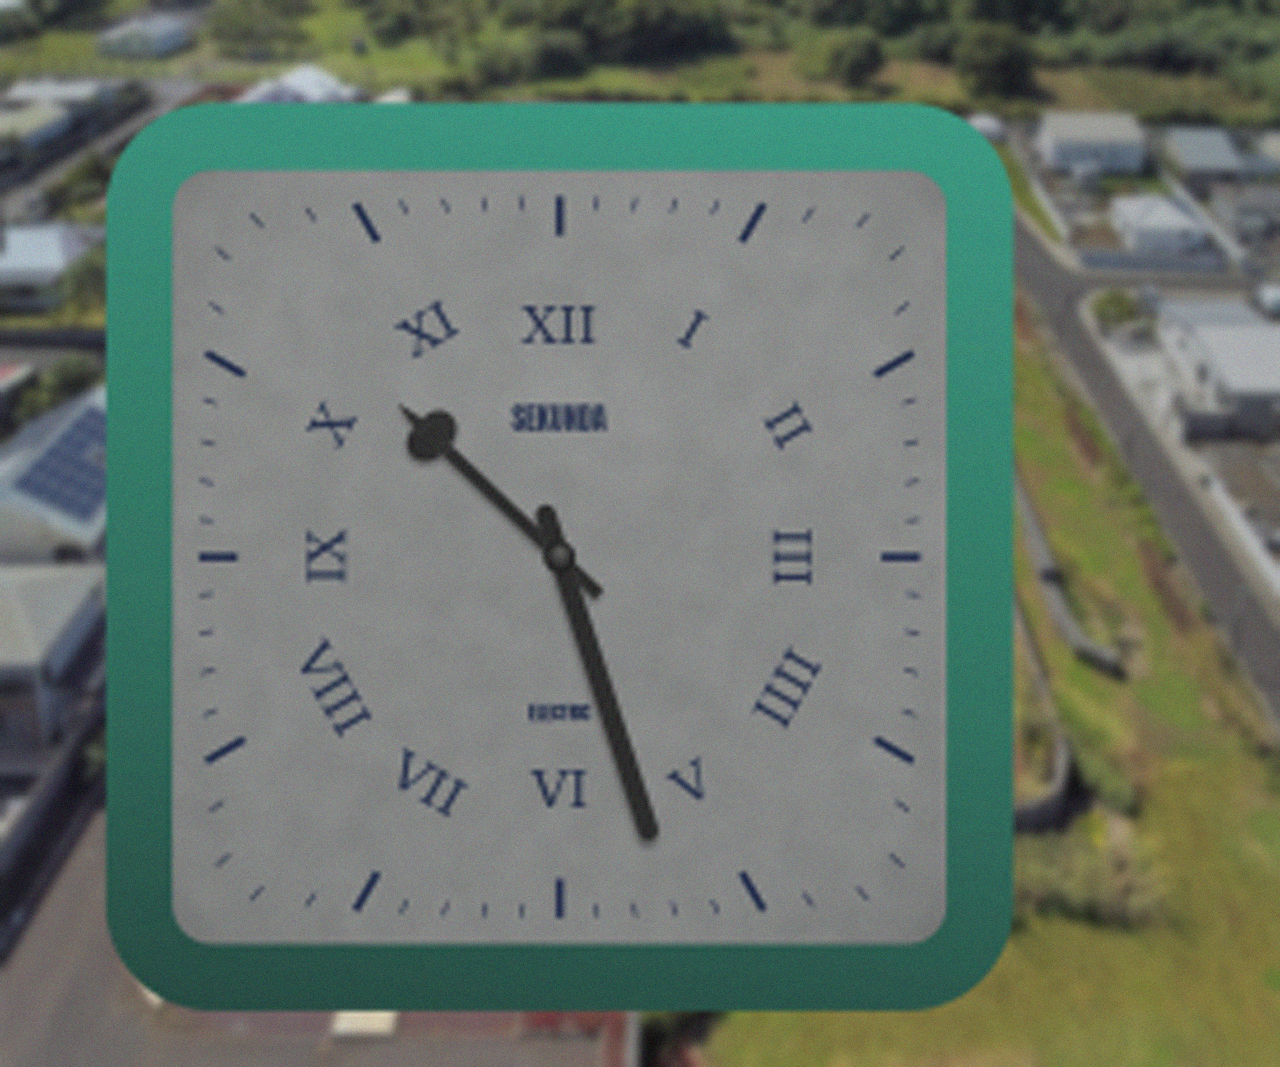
10:27
